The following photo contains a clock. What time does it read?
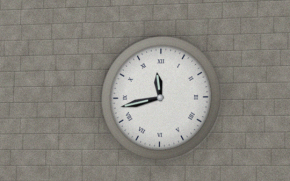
11:43
